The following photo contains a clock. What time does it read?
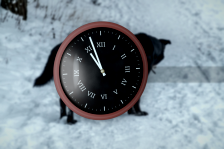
10:57
